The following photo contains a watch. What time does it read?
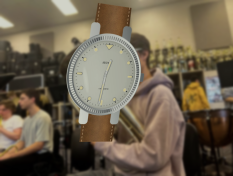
12:31
